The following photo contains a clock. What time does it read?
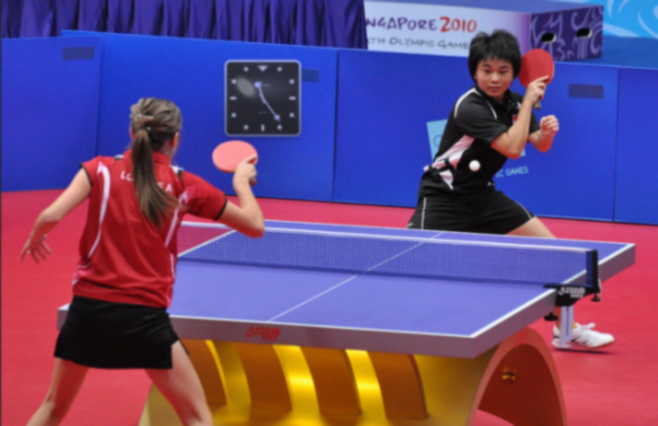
11:24
